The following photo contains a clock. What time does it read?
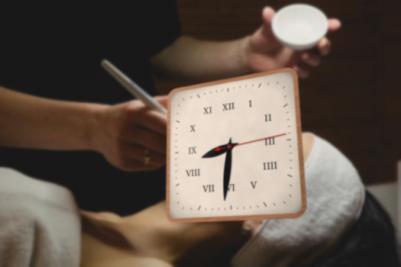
8:31:14
